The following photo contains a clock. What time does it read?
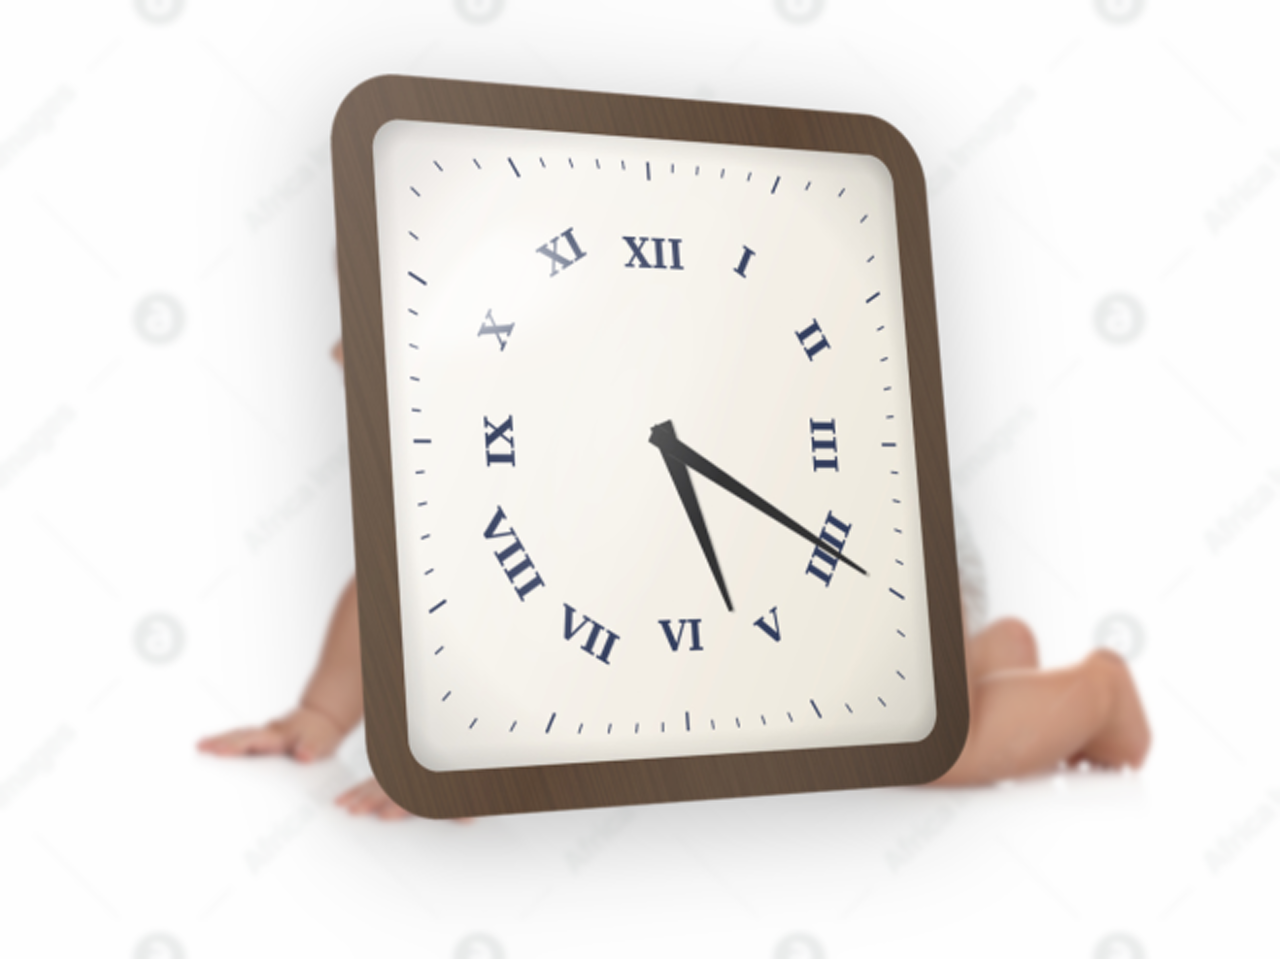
5:20
